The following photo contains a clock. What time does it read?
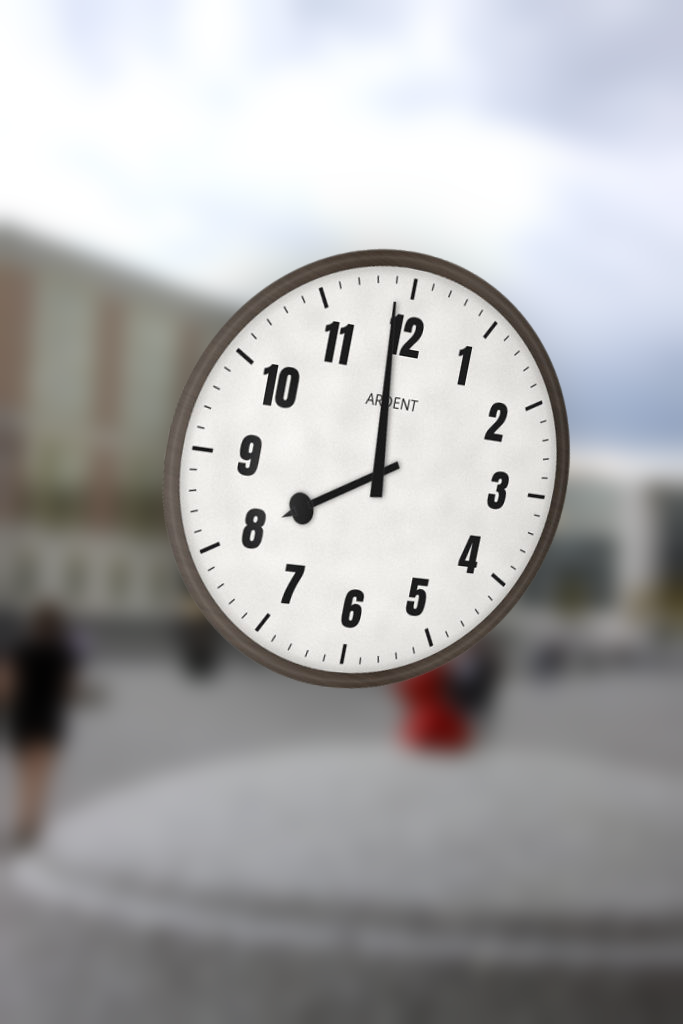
7:59
